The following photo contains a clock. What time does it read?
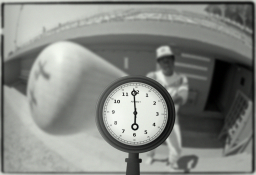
5:59
